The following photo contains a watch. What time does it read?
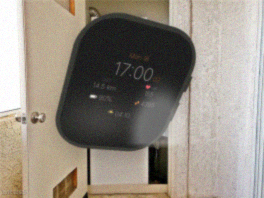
17:00
